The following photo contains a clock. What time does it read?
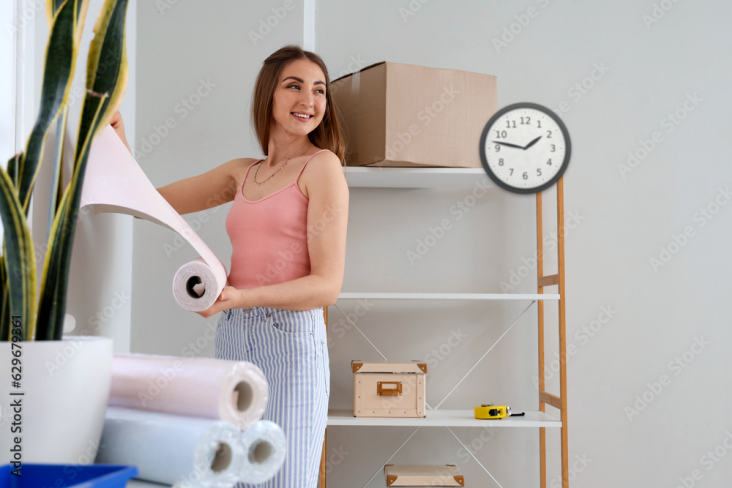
1:47
